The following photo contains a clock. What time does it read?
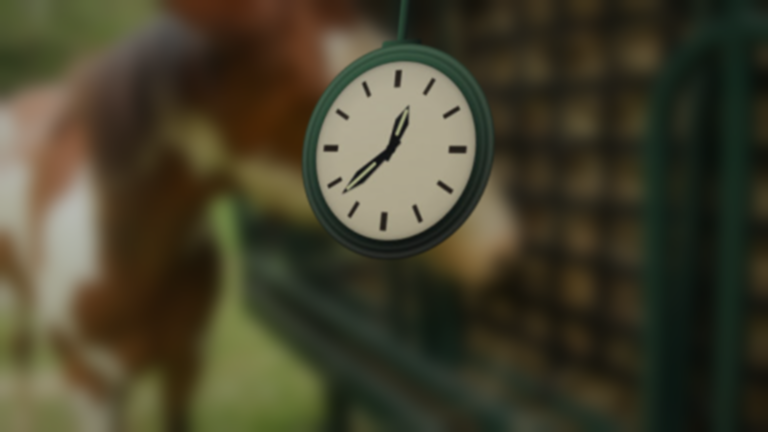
12:38
